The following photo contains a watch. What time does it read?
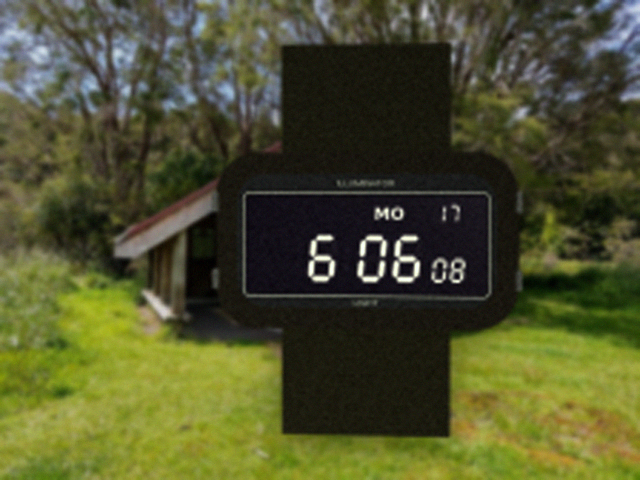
6:06:08
